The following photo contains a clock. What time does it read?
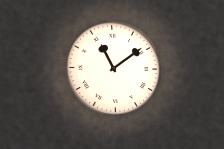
11:09
